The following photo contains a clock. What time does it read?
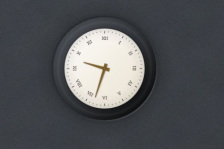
9:33
